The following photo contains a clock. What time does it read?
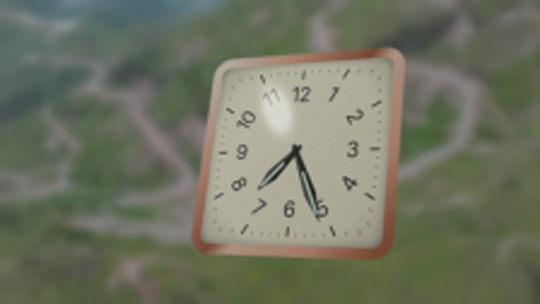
7:26
